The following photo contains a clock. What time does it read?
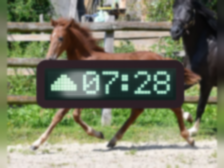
7:28
